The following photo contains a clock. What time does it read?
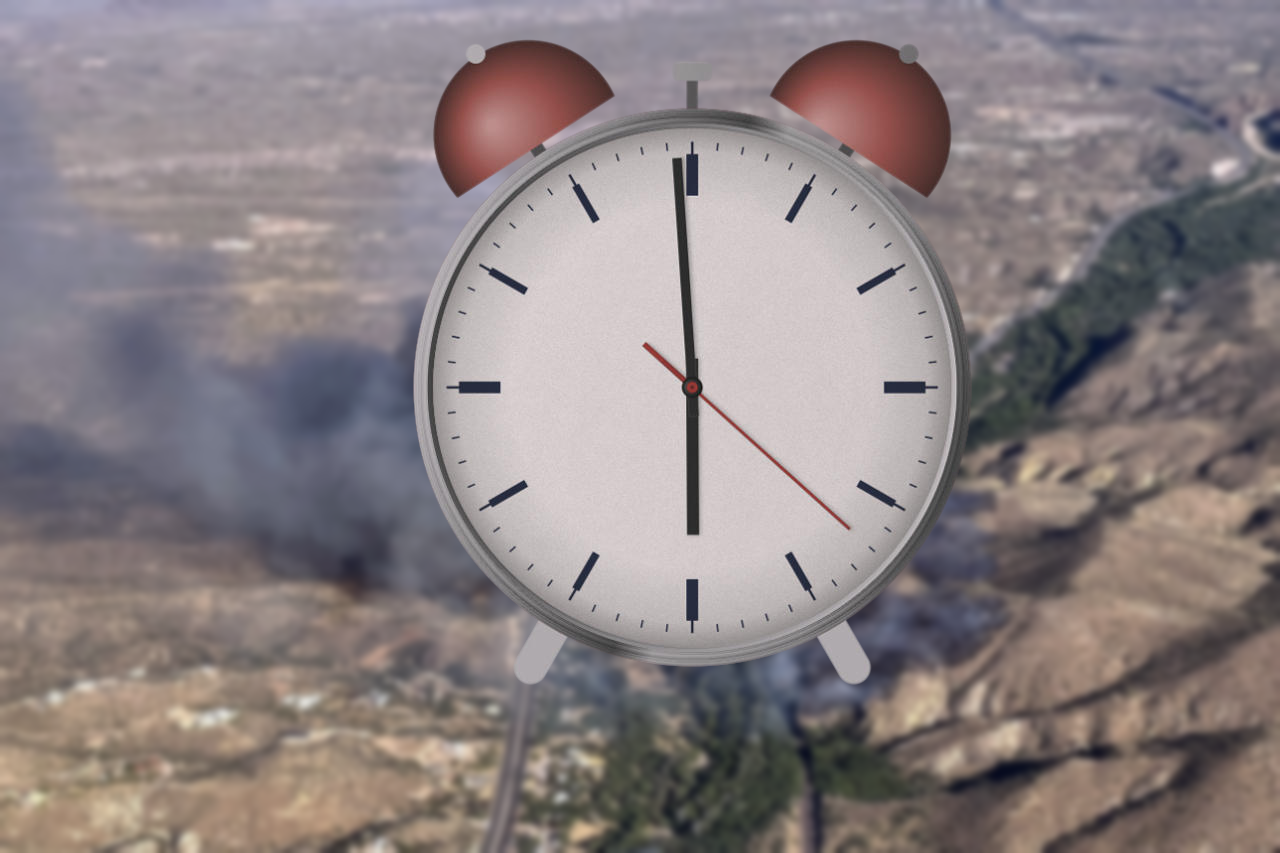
5:59:22
